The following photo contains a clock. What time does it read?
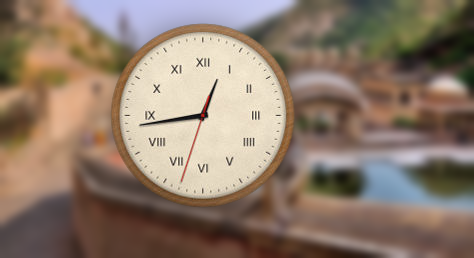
12:43:33
